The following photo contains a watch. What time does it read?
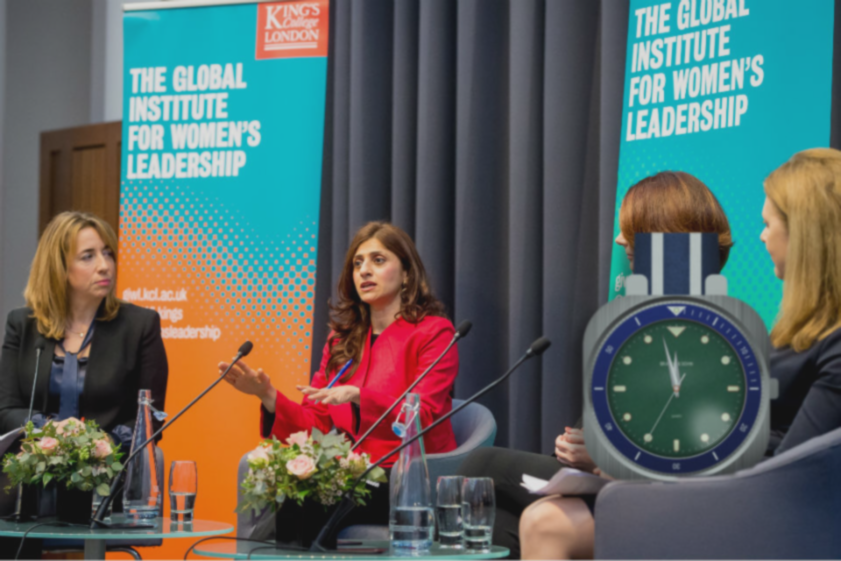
11:57:35
